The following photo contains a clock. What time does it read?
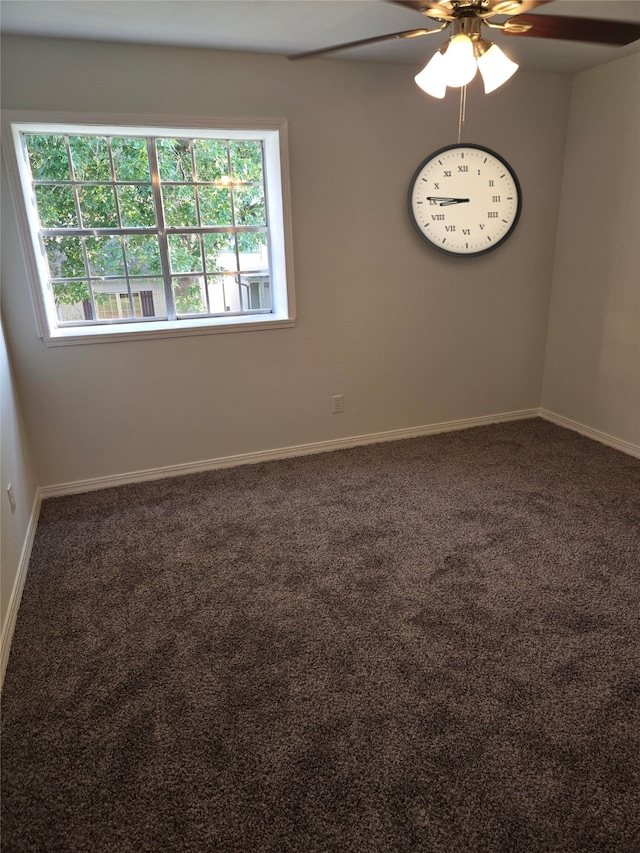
8:46
